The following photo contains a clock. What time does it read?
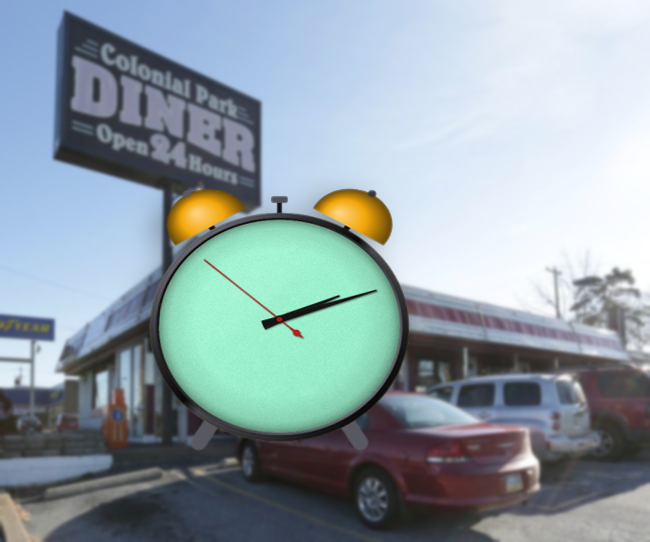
2:11:52
